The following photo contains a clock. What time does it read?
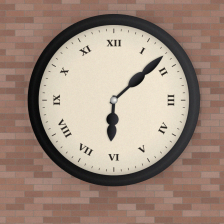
6:08
